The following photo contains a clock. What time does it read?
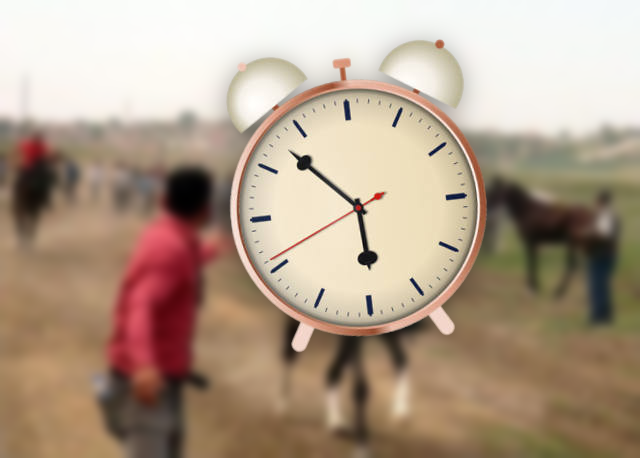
5:52:41
